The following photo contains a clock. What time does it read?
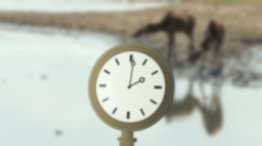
2:01
